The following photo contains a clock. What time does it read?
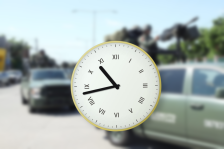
10:43
